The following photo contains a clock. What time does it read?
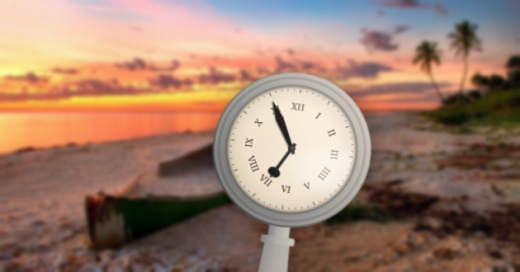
6:55
